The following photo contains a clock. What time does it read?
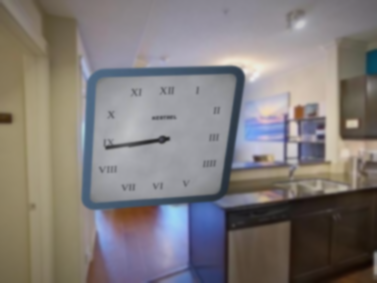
8:44
